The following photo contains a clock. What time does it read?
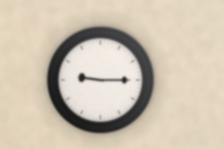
9:15
